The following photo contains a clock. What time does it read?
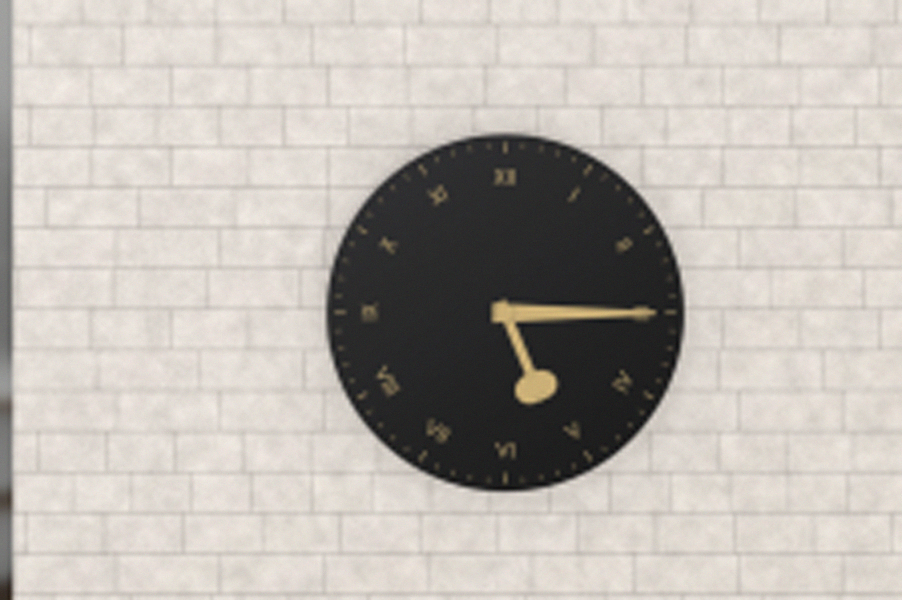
5:15
